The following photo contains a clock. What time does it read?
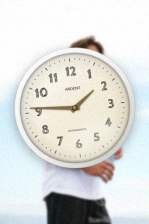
1:46
